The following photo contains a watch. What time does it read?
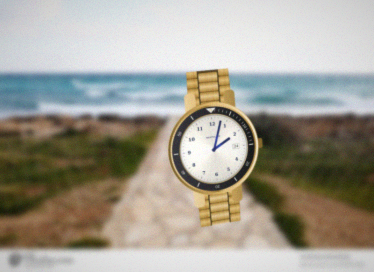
2:03
